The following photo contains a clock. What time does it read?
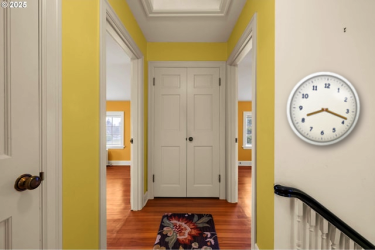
8:18
